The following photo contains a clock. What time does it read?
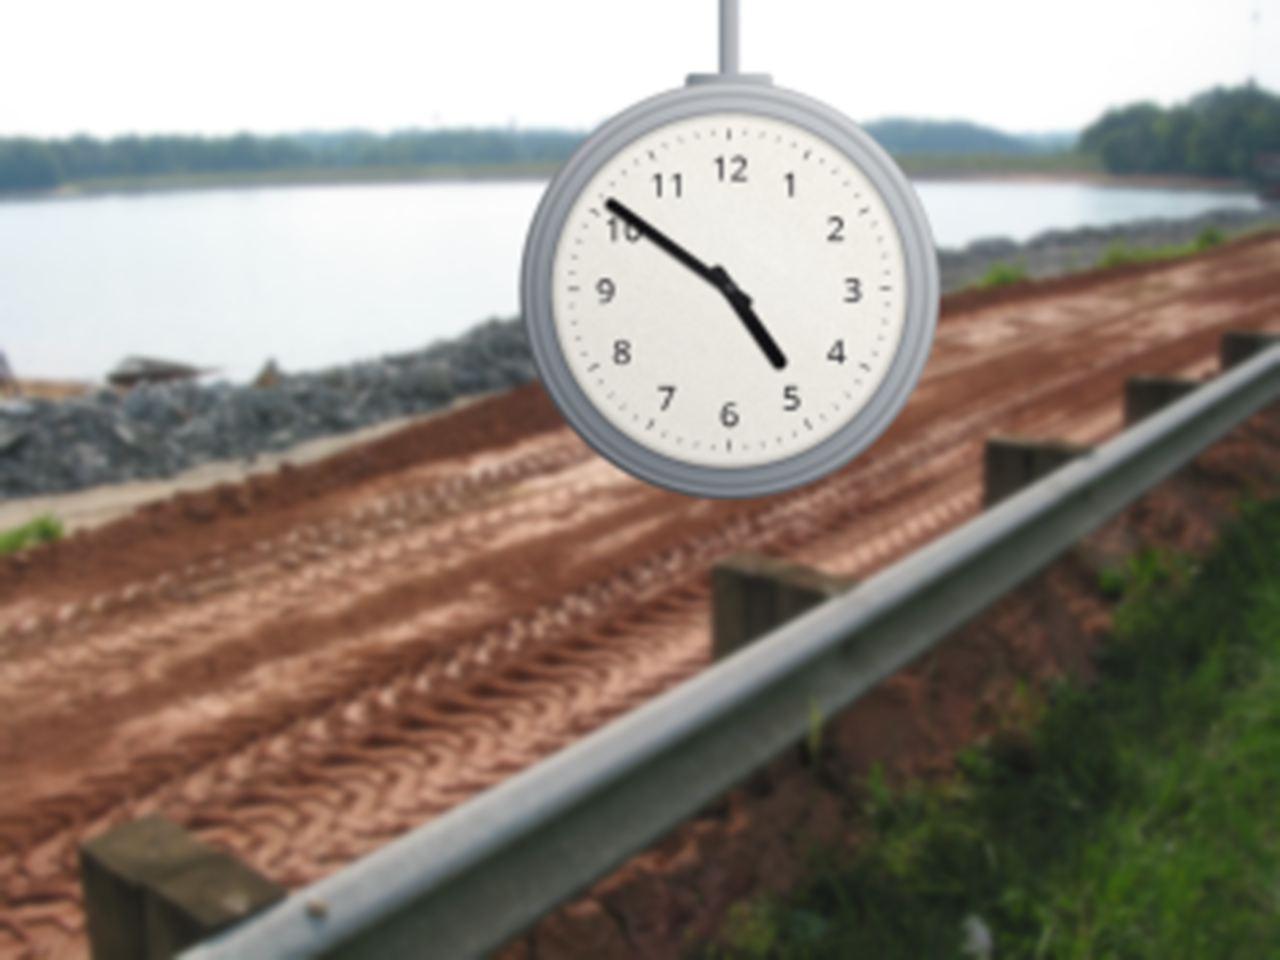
4:51
